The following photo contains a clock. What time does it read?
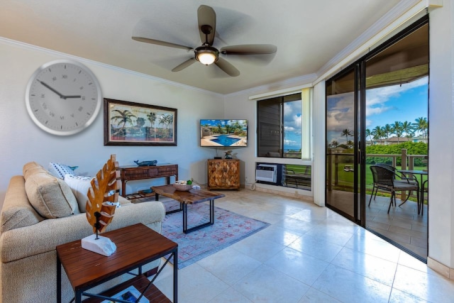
2:50
